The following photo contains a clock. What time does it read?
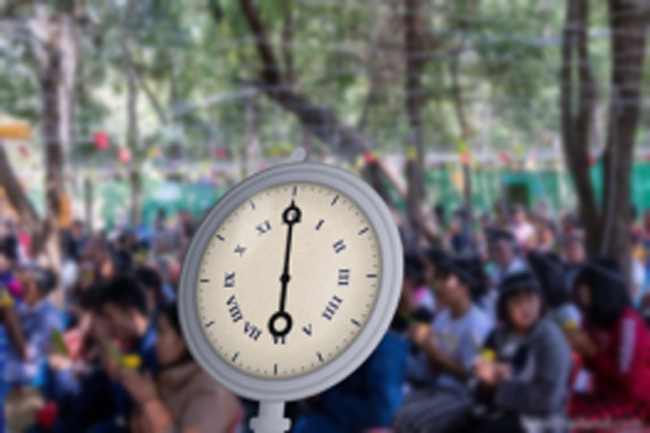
6:00
